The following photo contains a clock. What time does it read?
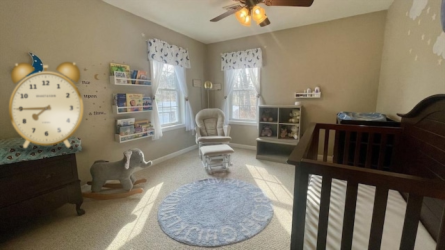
7:45
